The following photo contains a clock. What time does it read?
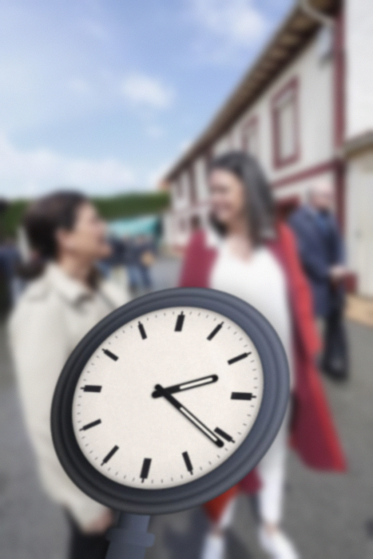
2:21
